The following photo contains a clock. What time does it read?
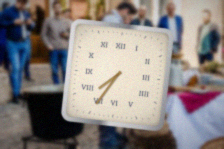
7:35
